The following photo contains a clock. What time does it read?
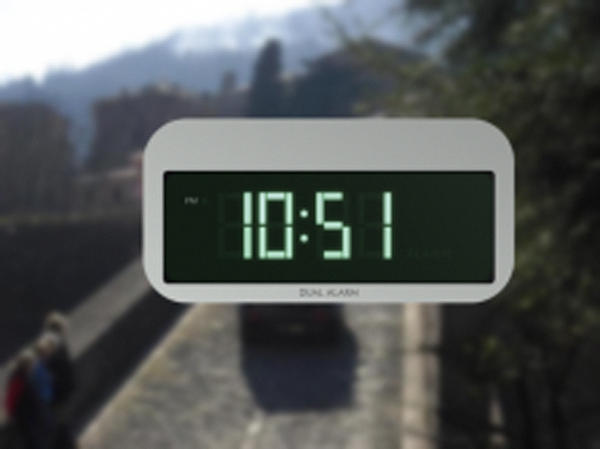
10:51
